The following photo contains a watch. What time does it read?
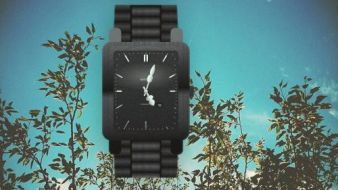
5:03
